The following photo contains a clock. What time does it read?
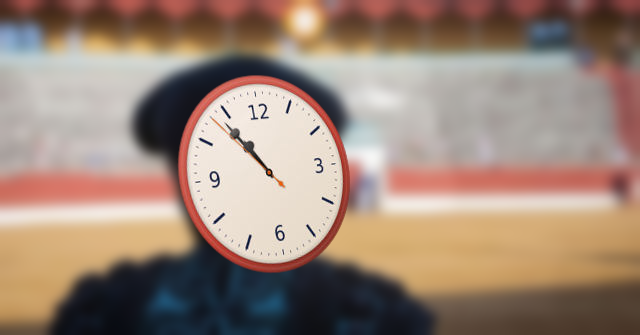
10:53:53
